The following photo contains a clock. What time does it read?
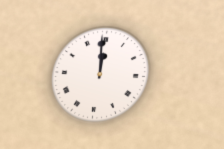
11:59
